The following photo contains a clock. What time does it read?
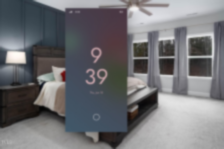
9:39
